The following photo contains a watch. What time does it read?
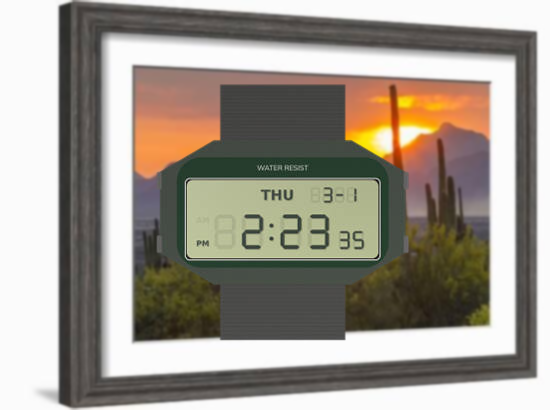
2:23:35
